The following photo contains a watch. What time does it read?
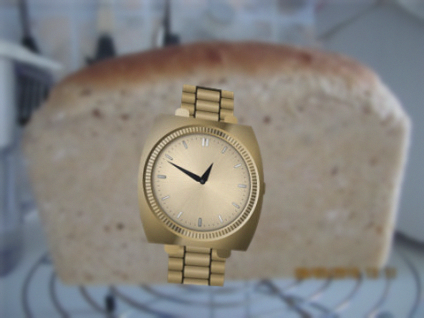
12:49
